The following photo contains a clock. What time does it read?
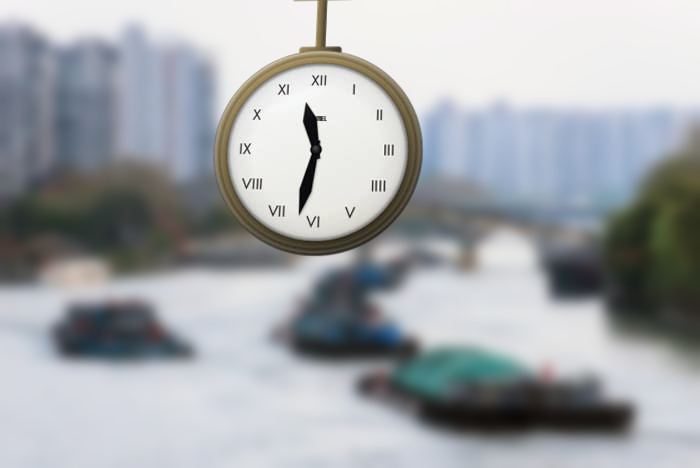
11:32
